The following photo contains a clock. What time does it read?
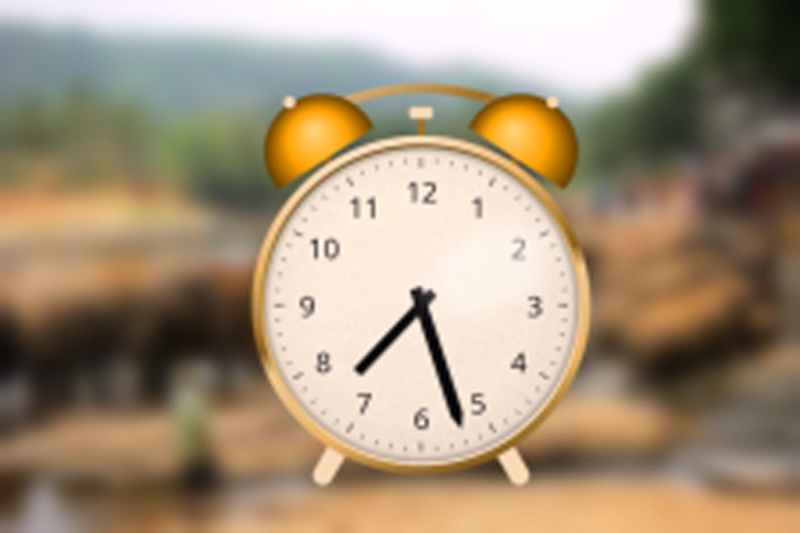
7:27
